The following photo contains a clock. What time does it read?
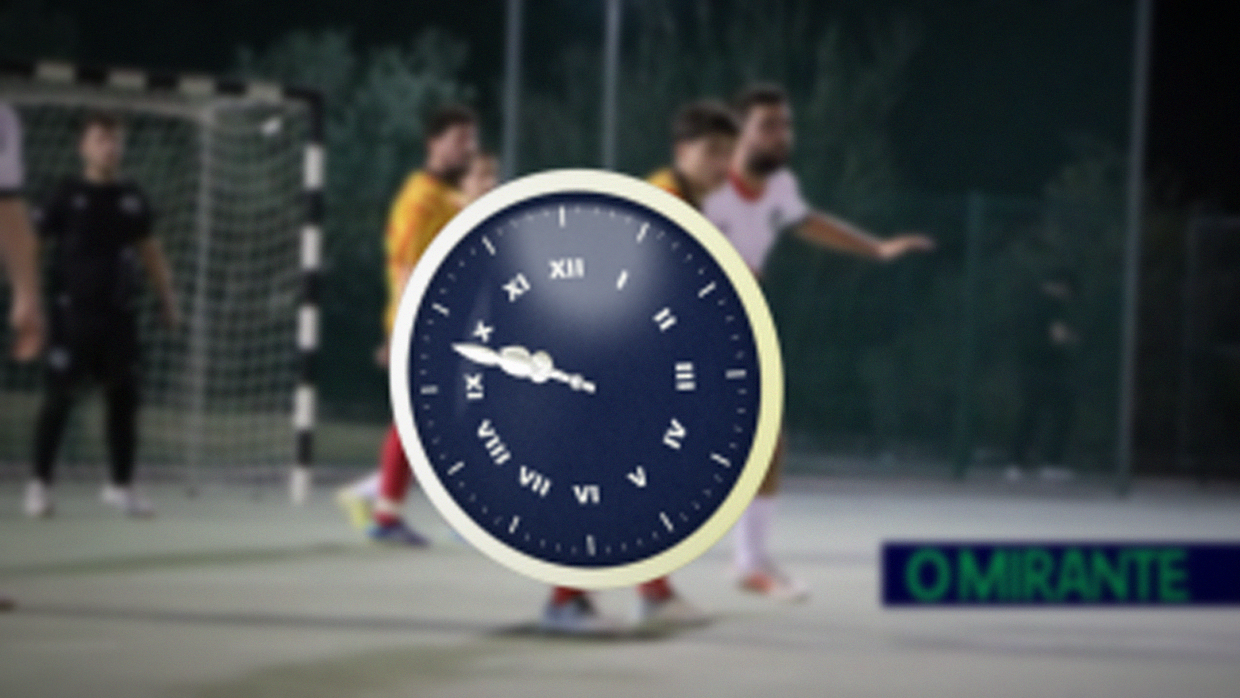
9:48
